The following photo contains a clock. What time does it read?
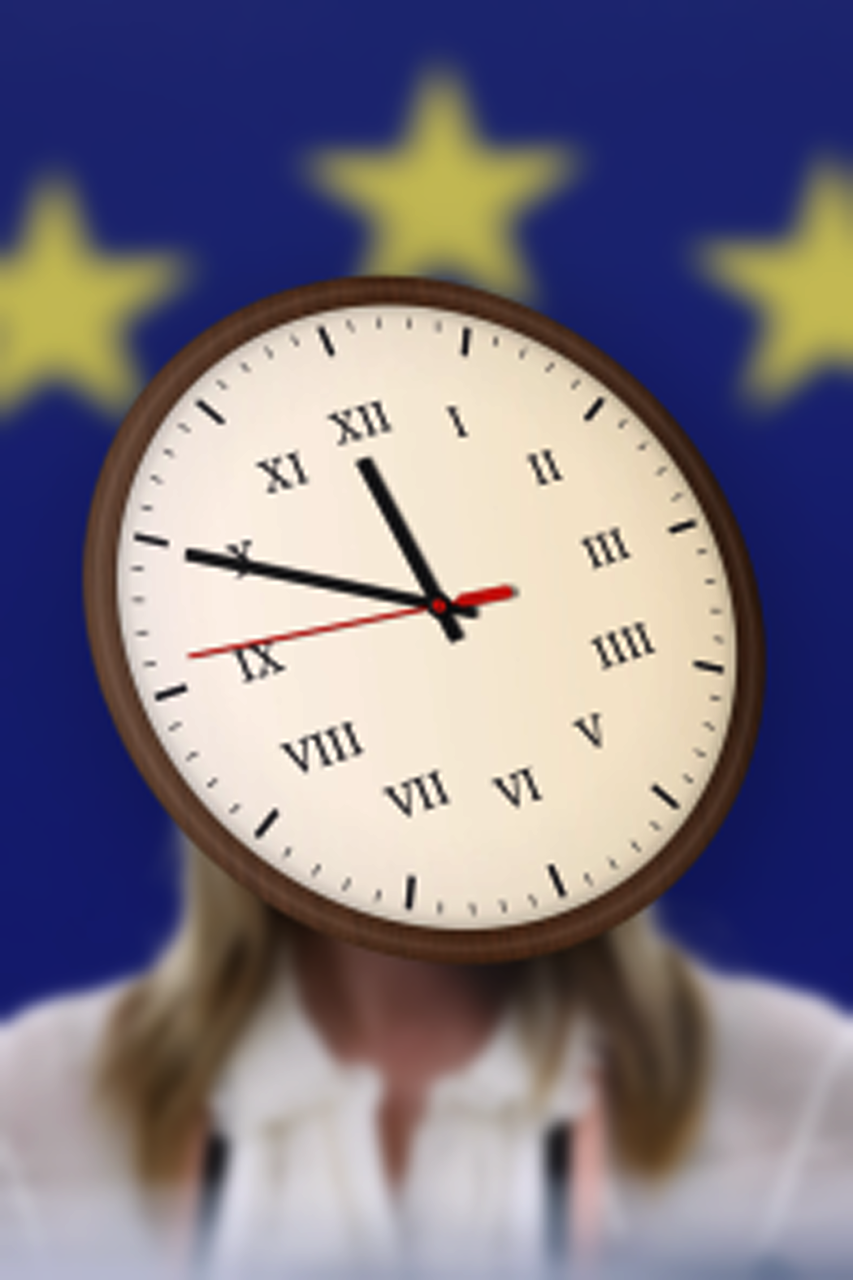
11:49:46
